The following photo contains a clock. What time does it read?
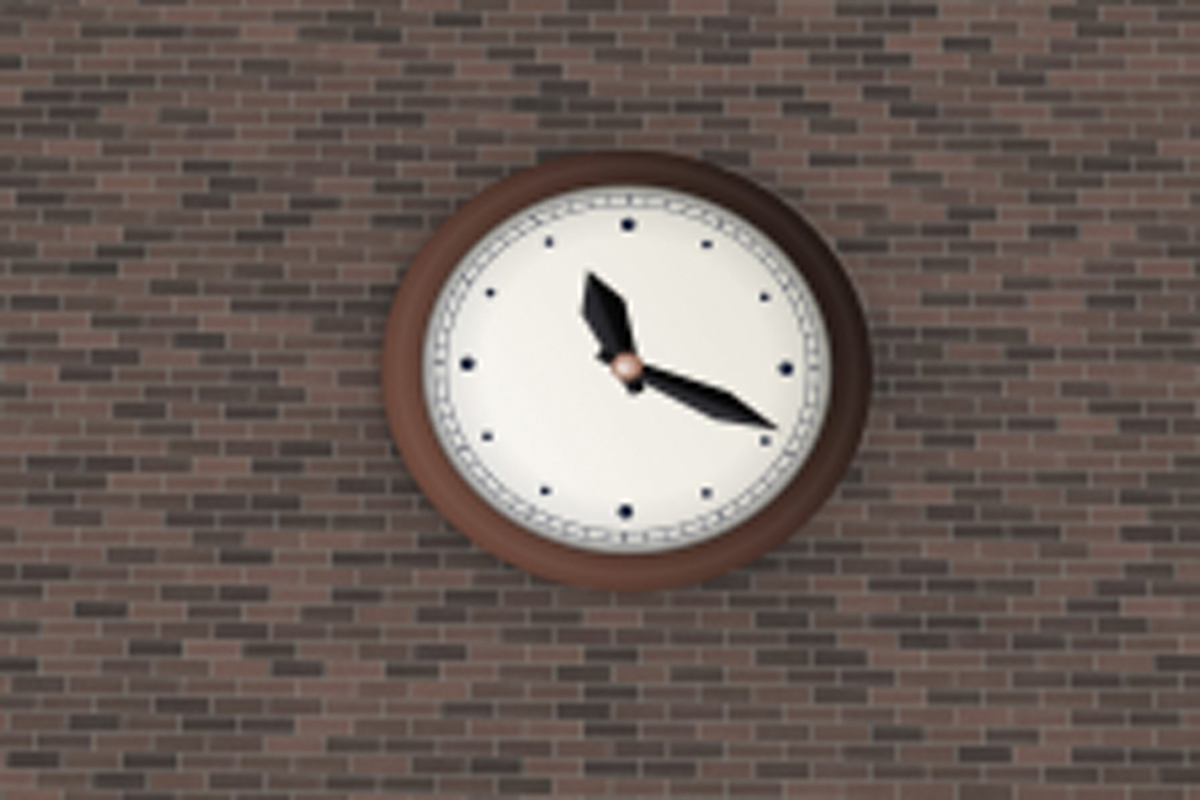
11:19
